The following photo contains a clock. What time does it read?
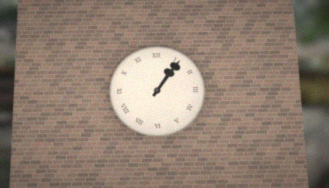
1:06
